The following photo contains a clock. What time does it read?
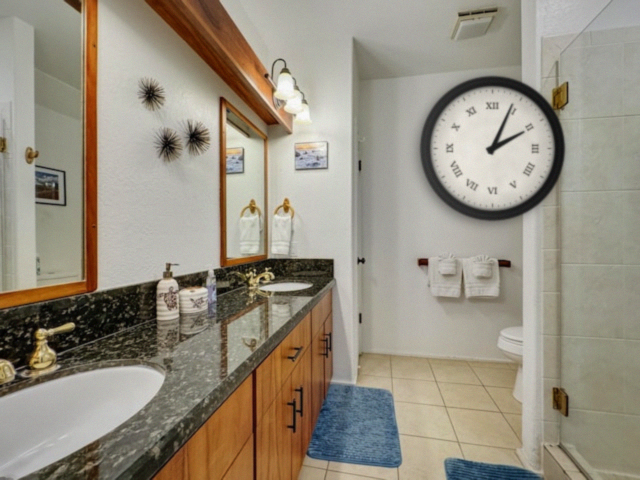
2:04
